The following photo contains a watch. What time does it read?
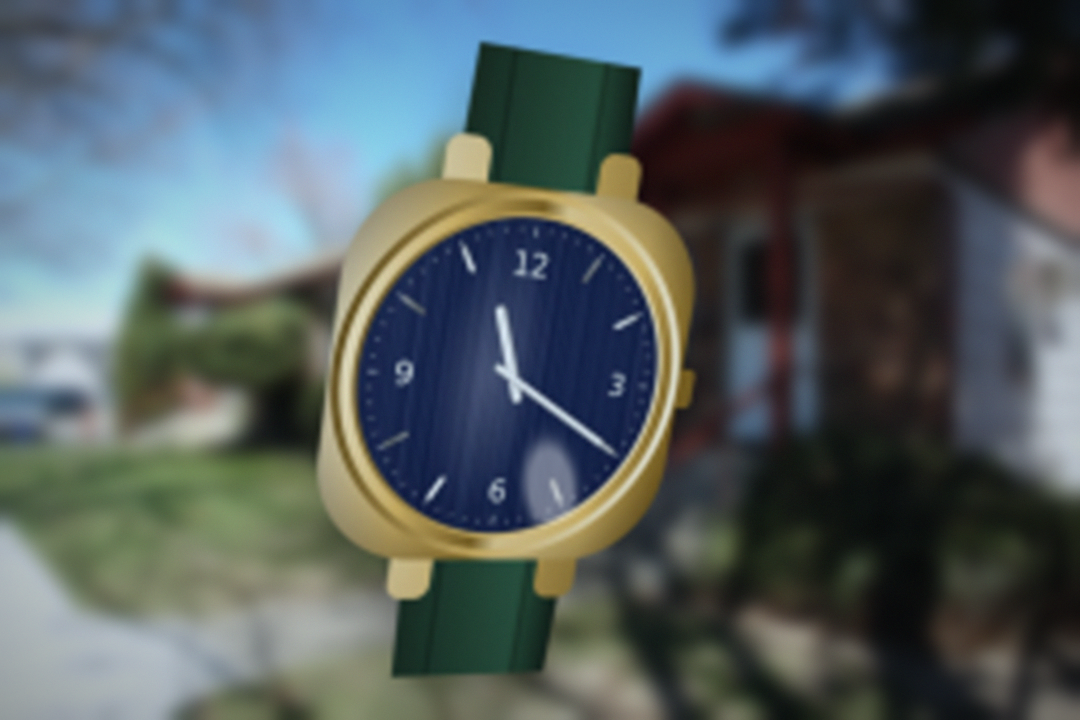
11:20
